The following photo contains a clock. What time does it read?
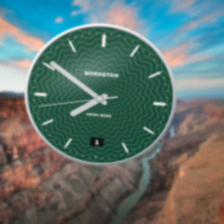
7:50:43
